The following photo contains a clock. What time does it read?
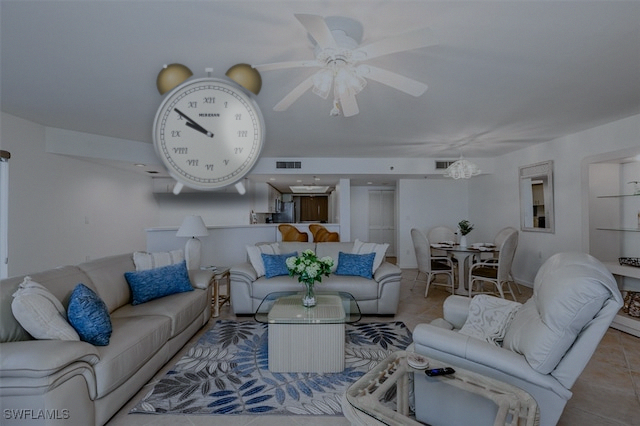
9:51
